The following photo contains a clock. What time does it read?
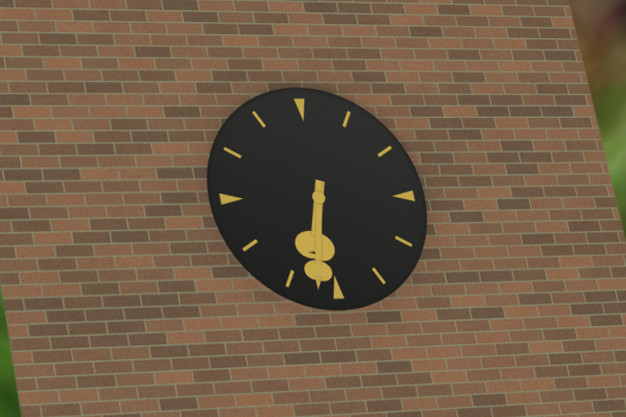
6:32
